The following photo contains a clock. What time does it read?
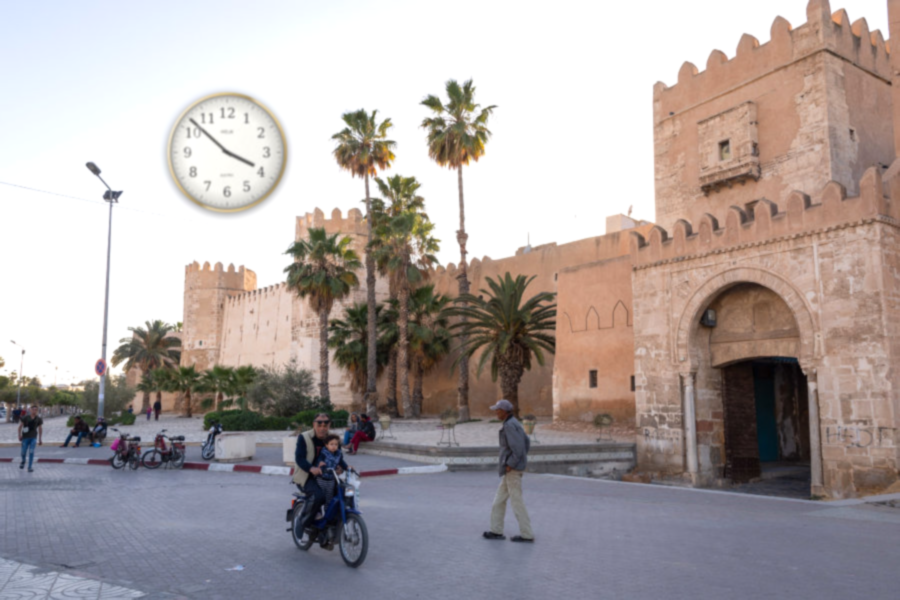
3:52
